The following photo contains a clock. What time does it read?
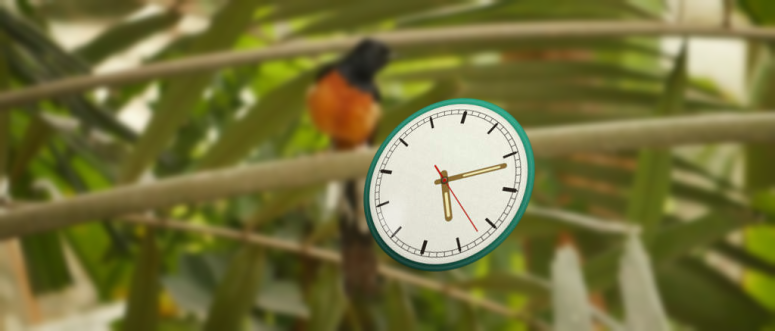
5:11:22
